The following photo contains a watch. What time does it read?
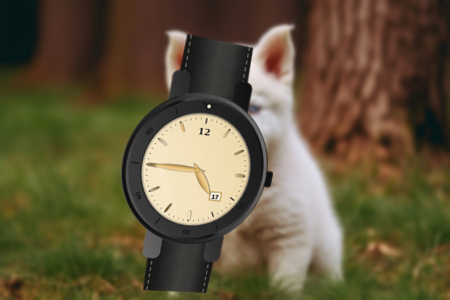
4:45
